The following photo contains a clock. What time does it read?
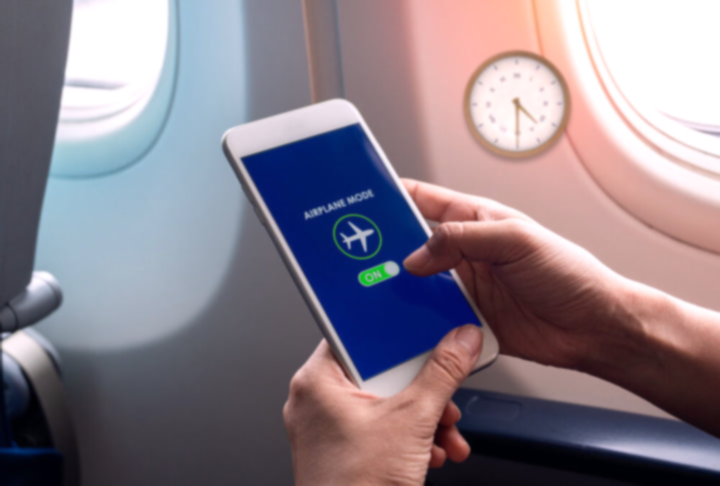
4:30
